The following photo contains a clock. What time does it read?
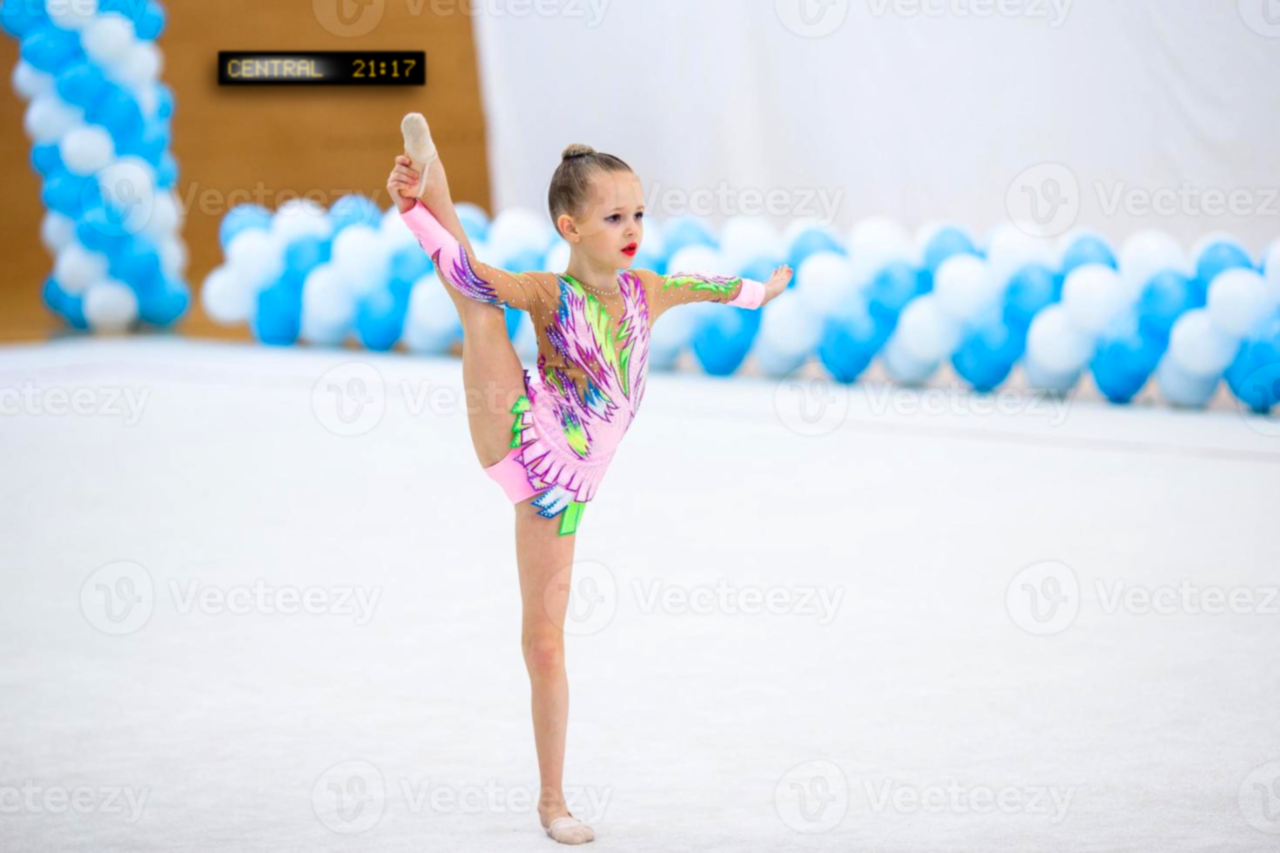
21:17
